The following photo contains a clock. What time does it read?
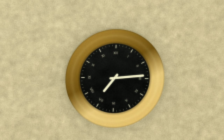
7:14
